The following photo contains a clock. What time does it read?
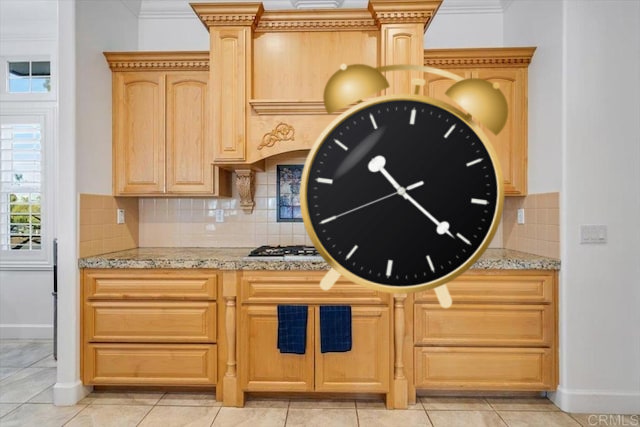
10:20:40
